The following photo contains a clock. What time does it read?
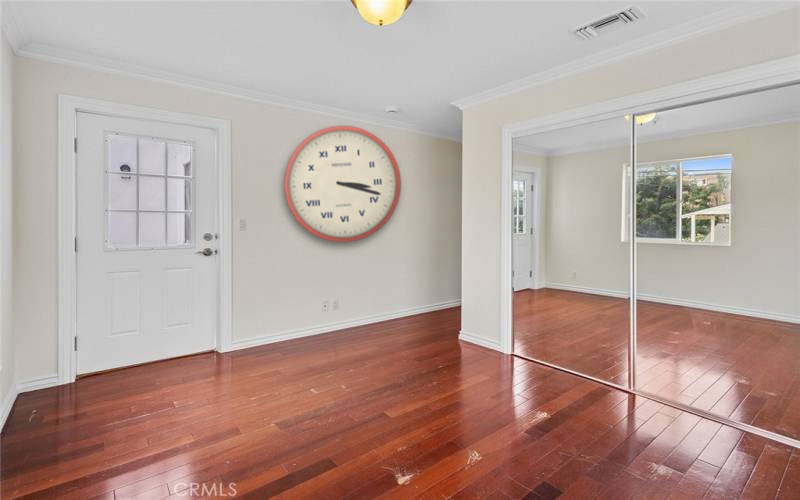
3:18
